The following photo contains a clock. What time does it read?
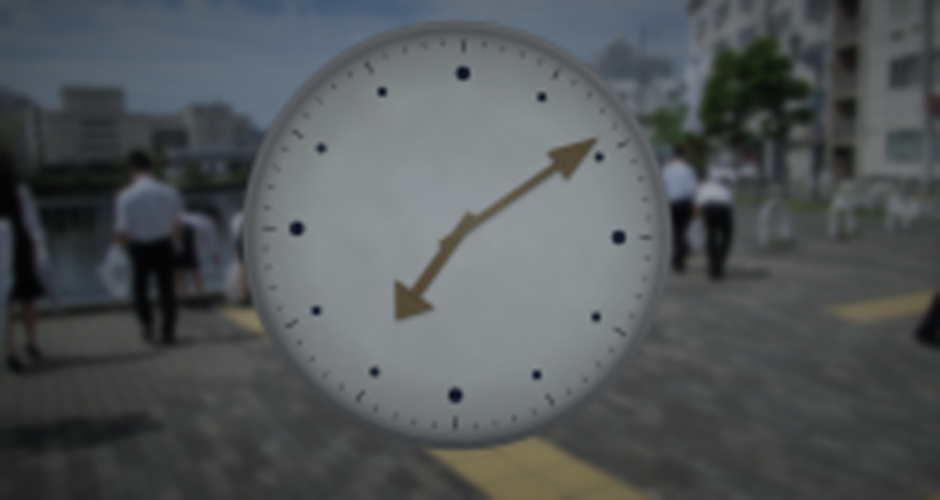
7:09
